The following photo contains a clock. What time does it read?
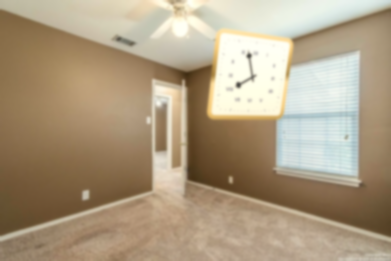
7:57
